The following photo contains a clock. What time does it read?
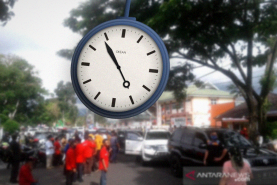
4:54
